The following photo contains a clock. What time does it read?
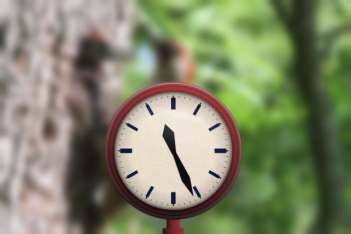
11:26
